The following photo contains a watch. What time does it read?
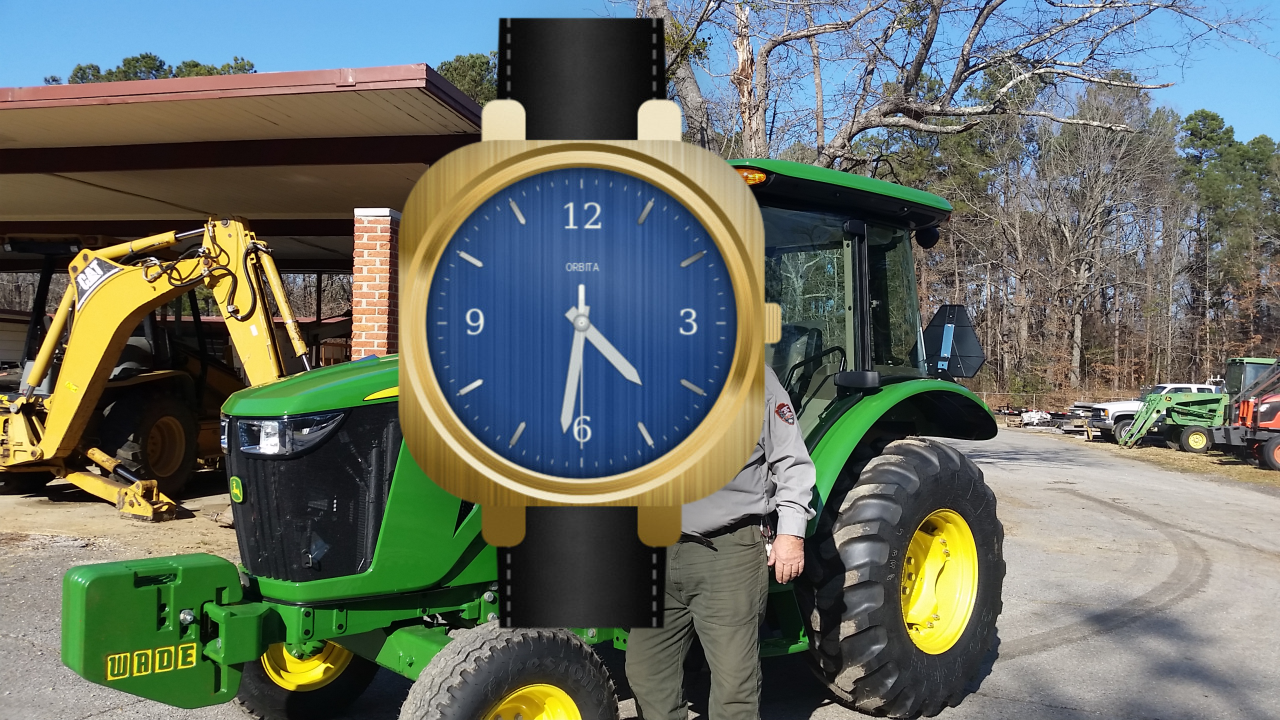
4:31:30
